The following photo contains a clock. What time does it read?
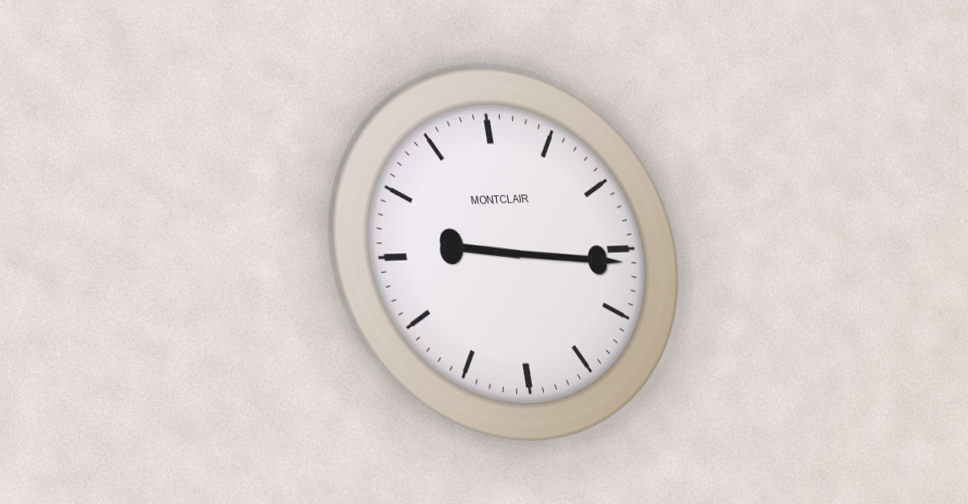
9:16
